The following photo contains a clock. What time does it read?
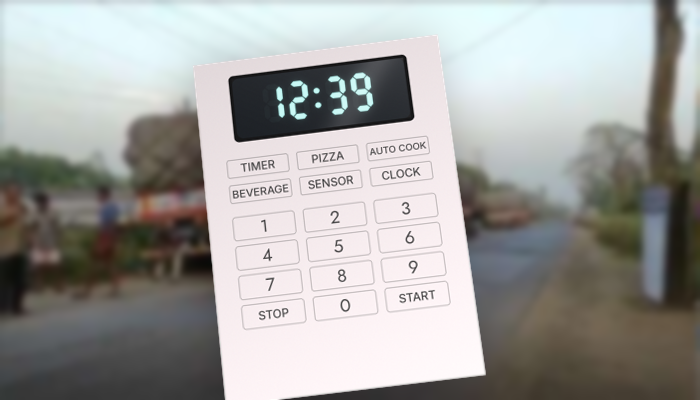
12:39
